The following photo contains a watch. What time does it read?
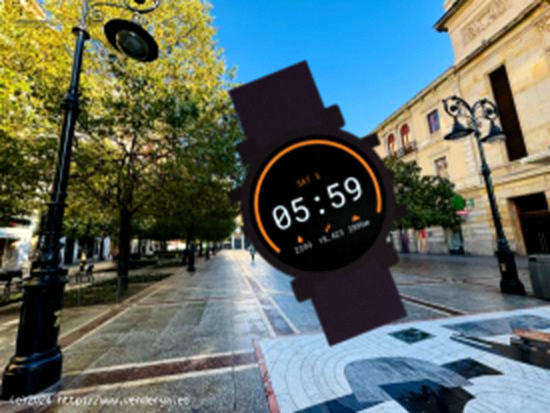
5:59
